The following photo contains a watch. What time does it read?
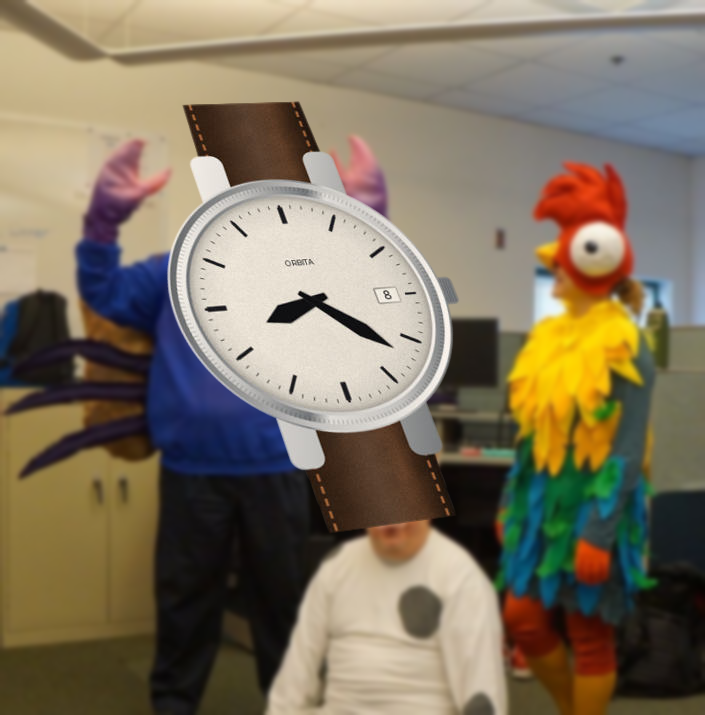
8:22
